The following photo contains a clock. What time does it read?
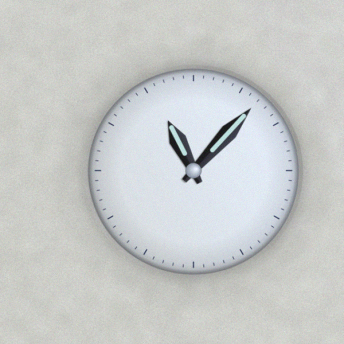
11:07
